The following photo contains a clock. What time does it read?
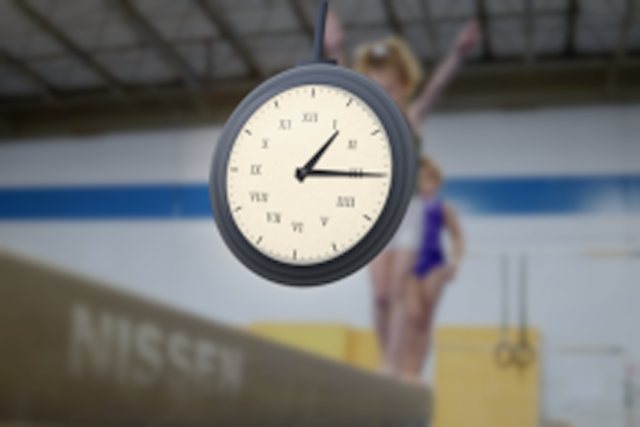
1:15
